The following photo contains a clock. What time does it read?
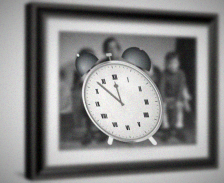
11:53
